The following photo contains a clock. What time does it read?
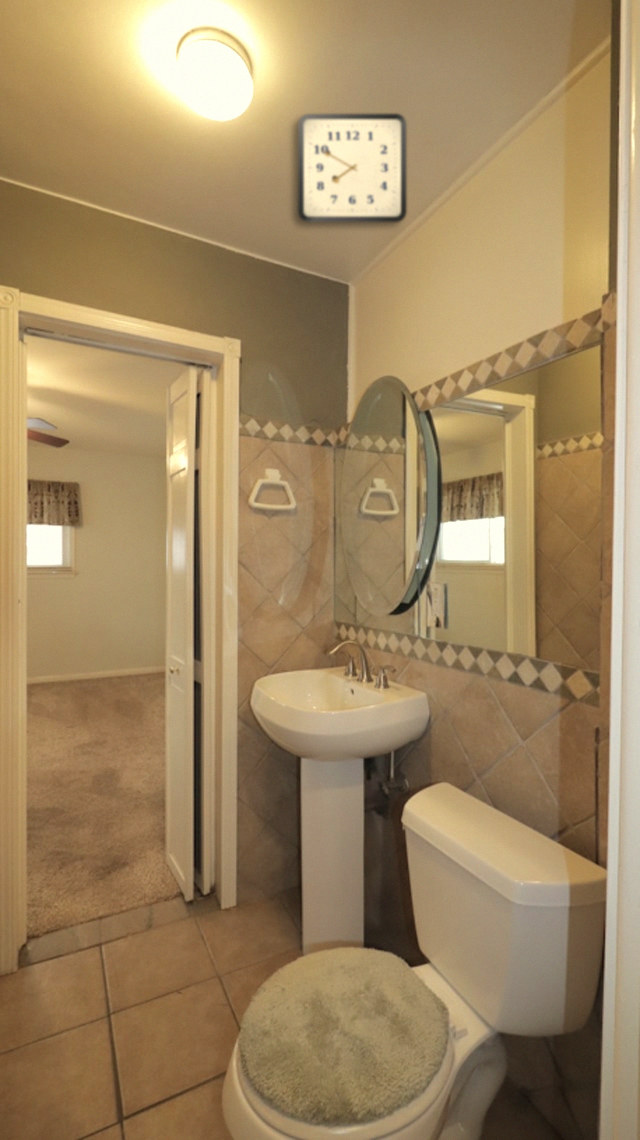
7:50
